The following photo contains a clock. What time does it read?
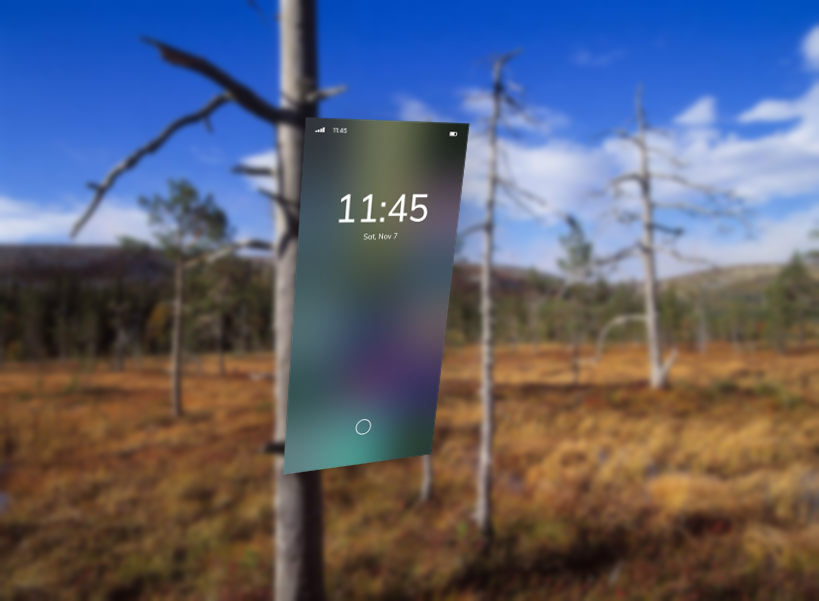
11:45
